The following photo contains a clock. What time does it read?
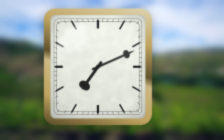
7:11
